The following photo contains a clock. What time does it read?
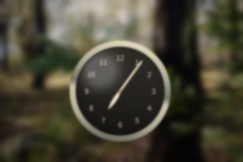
7:06
